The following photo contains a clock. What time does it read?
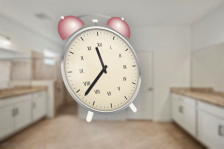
11:38
